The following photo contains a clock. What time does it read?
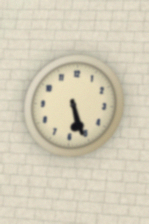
5:26
